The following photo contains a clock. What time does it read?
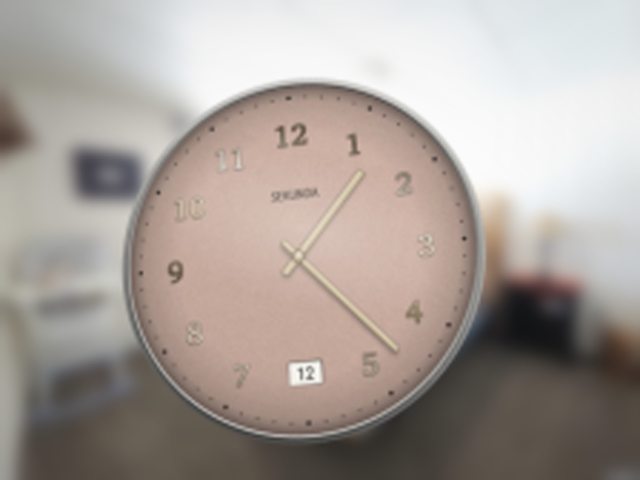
1:23
